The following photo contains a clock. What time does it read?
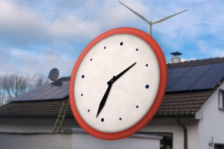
1:32
